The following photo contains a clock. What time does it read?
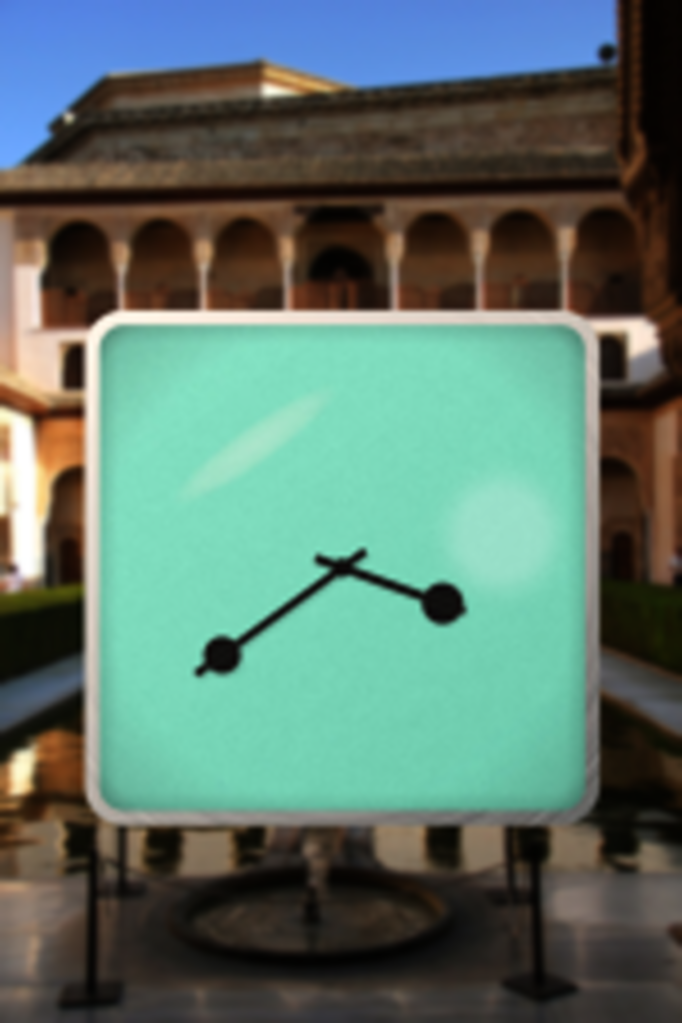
3:39
